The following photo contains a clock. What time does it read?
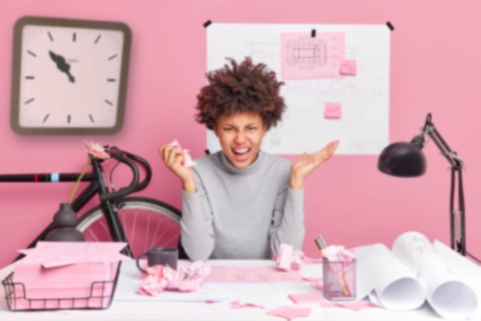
10:53
